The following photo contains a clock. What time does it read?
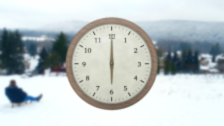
6:00
